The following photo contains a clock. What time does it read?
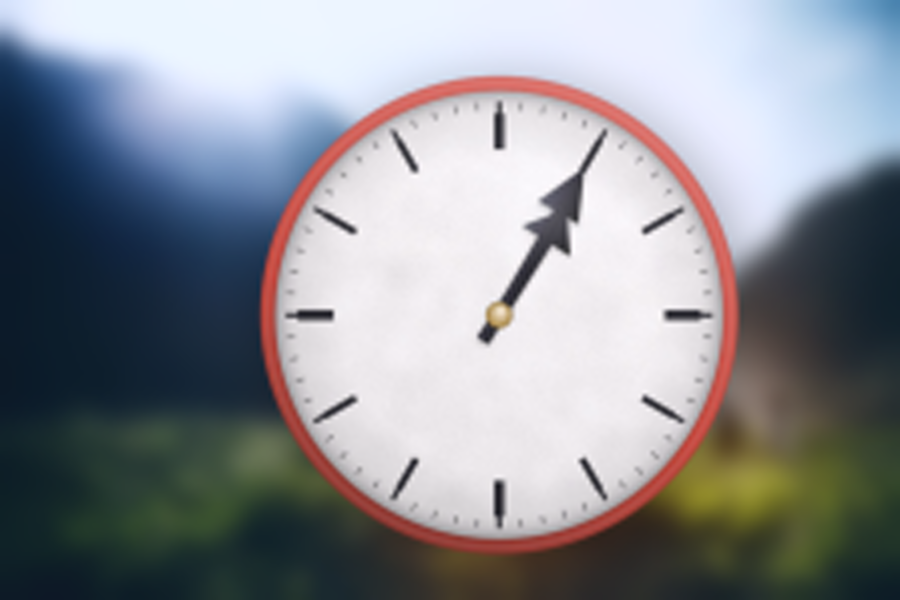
1:05
